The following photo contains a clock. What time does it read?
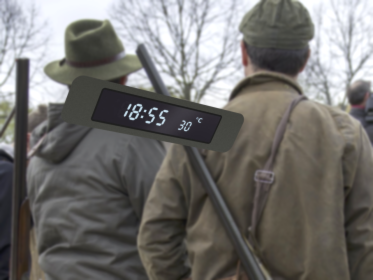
18:55
